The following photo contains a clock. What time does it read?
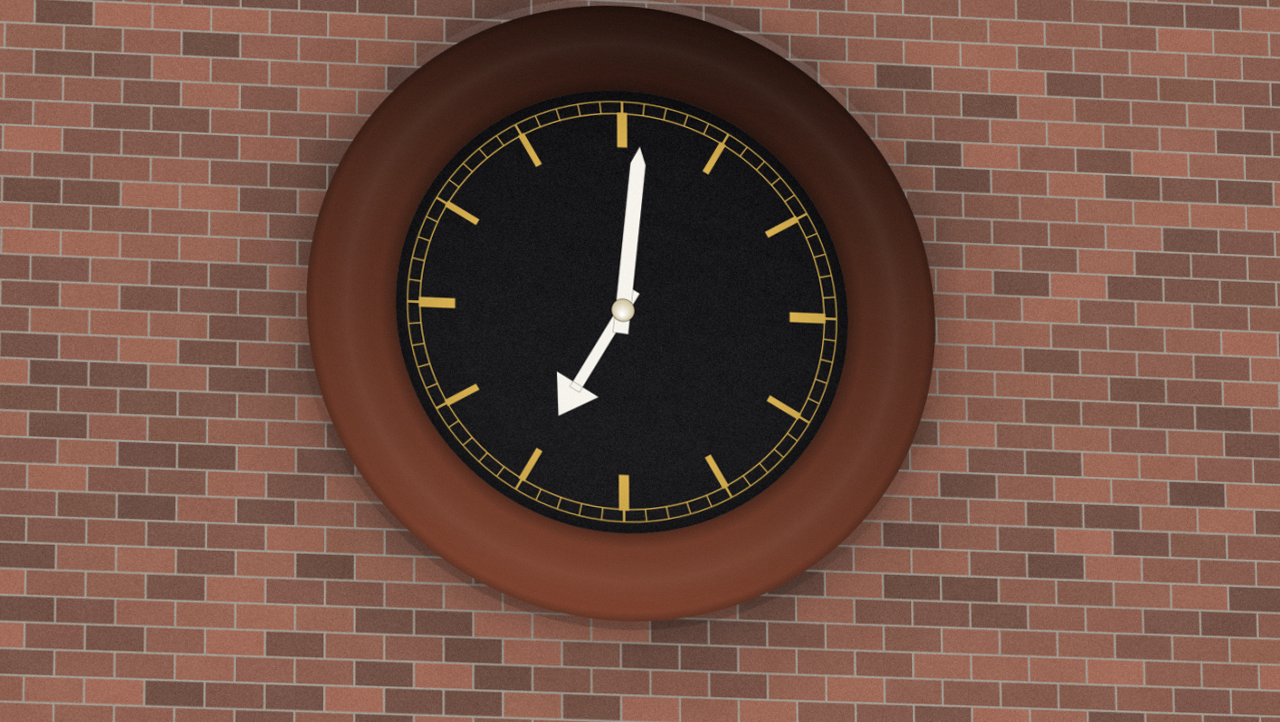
7:01
